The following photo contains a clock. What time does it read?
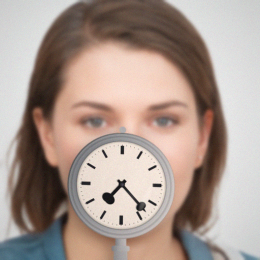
7:23
